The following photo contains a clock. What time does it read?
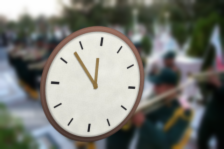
11:53
